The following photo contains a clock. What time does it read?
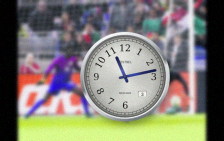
11:13
